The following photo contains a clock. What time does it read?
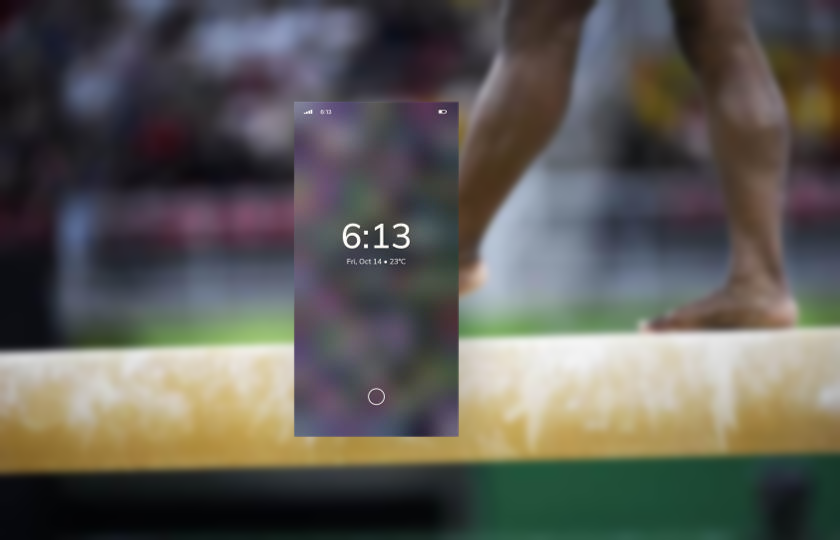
6:13
